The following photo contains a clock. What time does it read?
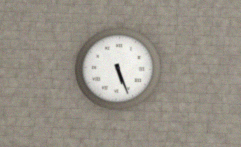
5:26
